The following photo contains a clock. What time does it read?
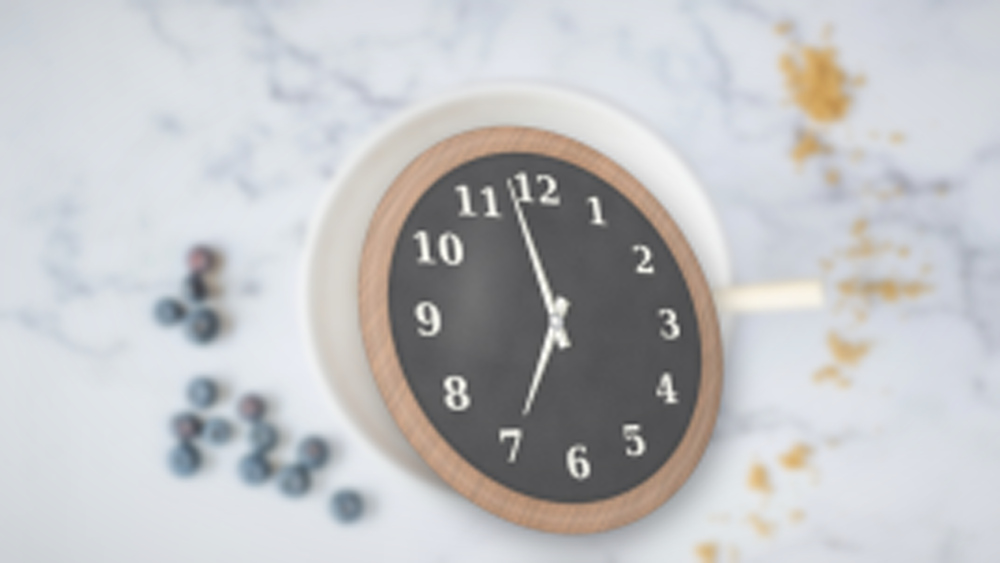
6:58
